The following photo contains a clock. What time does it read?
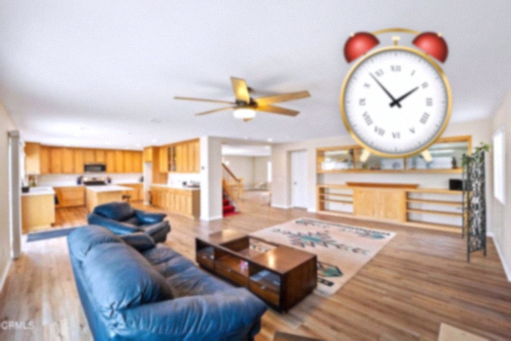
1:53
